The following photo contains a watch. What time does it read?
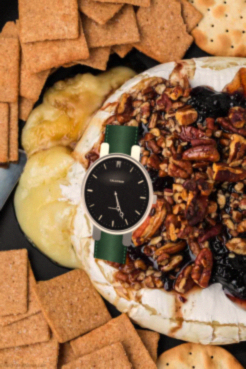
5:26
